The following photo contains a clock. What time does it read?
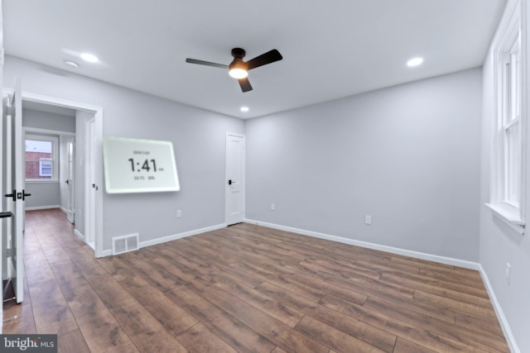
1:41
